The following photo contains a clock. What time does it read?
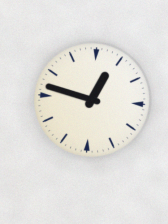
12:47
